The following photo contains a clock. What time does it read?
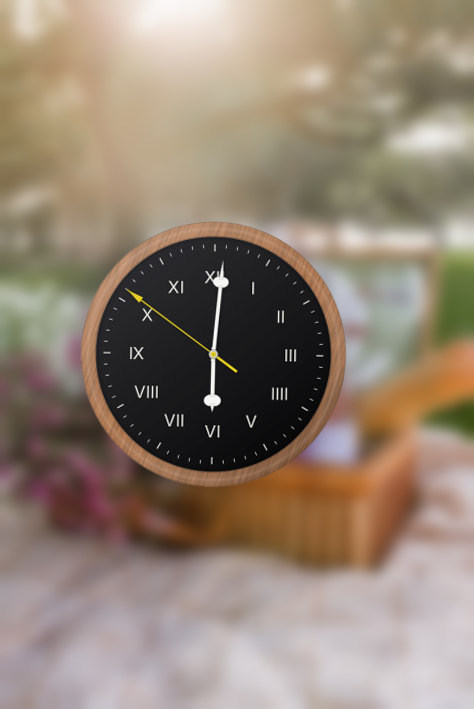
6:00:51
